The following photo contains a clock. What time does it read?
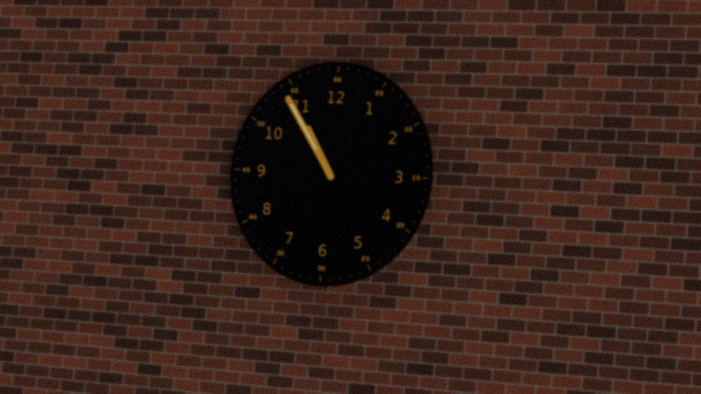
10:54
